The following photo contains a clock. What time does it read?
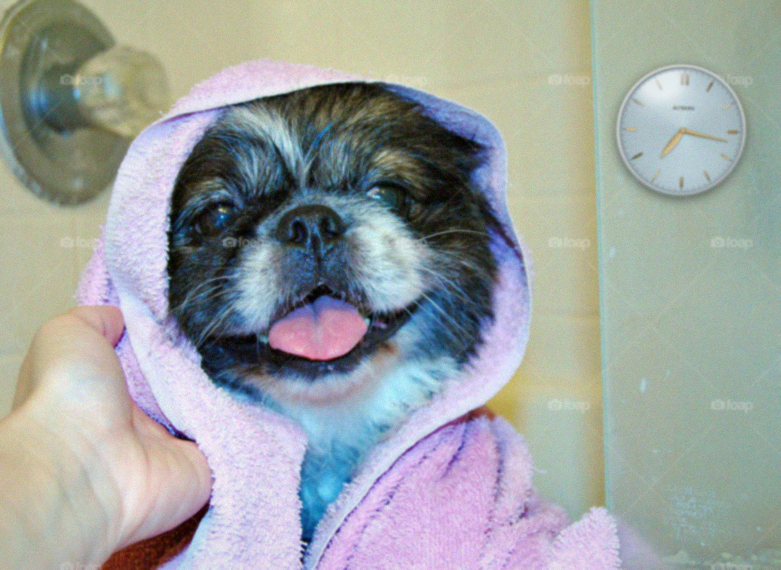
7:17
